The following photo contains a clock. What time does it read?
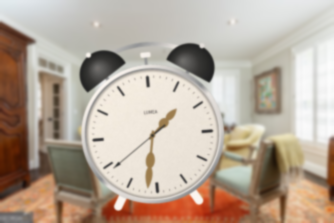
1:31:39
